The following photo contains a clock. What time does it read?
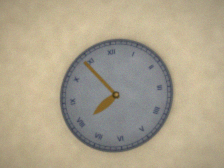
7:54
